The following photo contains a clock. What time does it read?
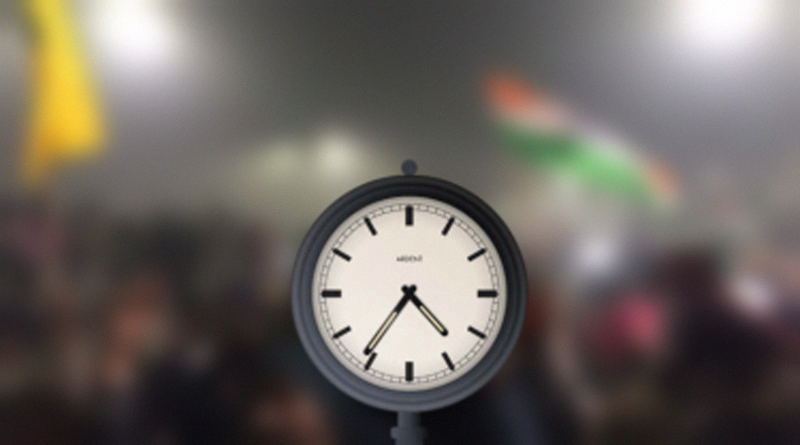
4:36
